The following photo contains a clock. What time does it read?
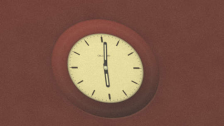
6:01
